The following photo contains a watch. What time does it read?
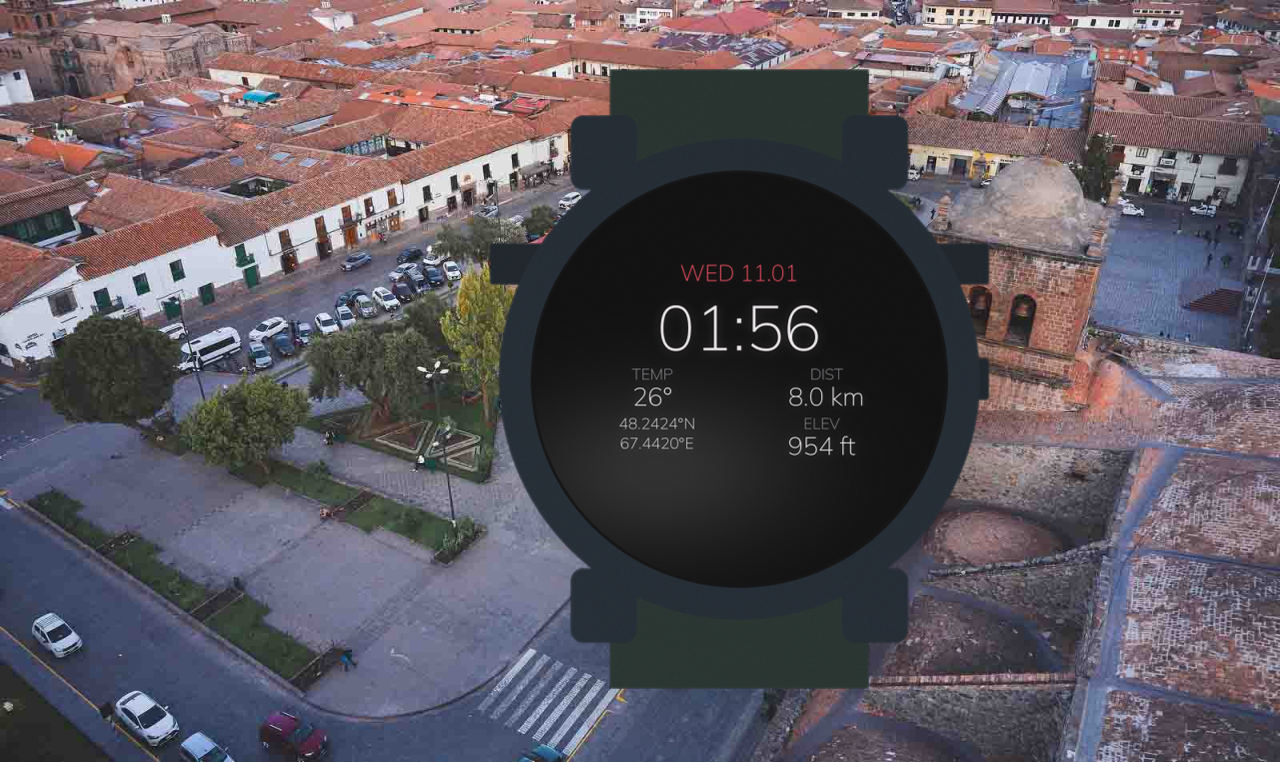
1:56
